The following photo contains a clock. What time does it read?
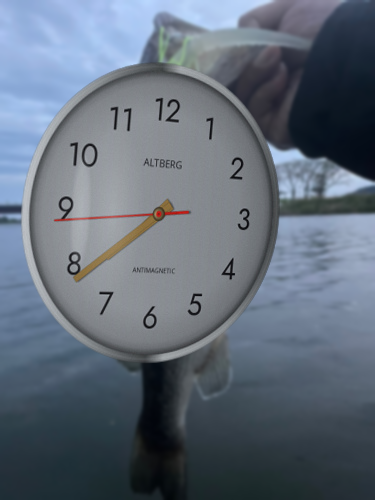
7:38:44
